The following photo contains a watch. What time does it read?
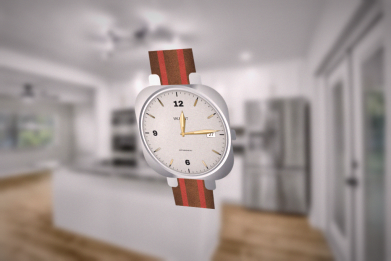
12:14
